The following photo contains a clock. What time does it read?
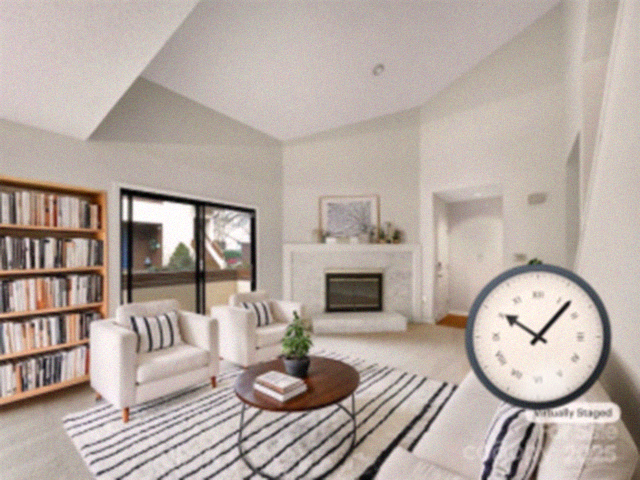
10:07
